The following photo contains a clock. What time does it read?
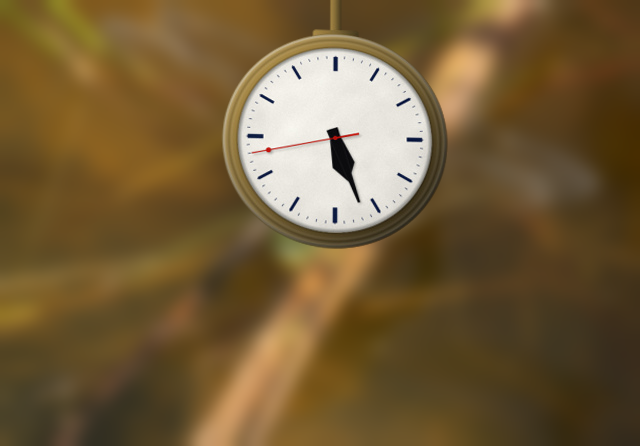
5:26:43
